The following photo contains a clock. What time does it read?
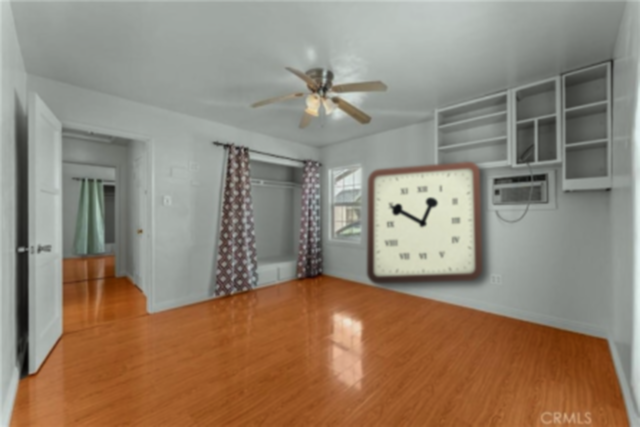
12:50
